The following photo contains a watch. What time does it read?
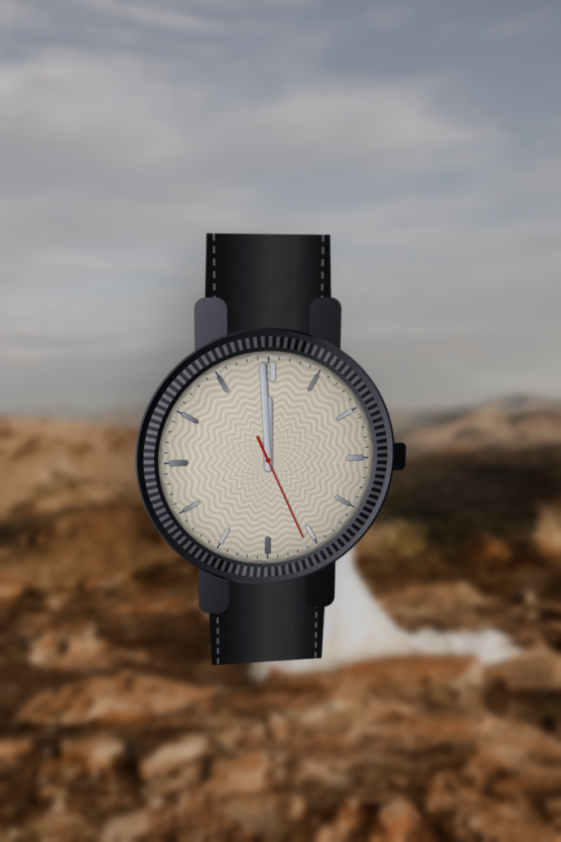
11:59:26
